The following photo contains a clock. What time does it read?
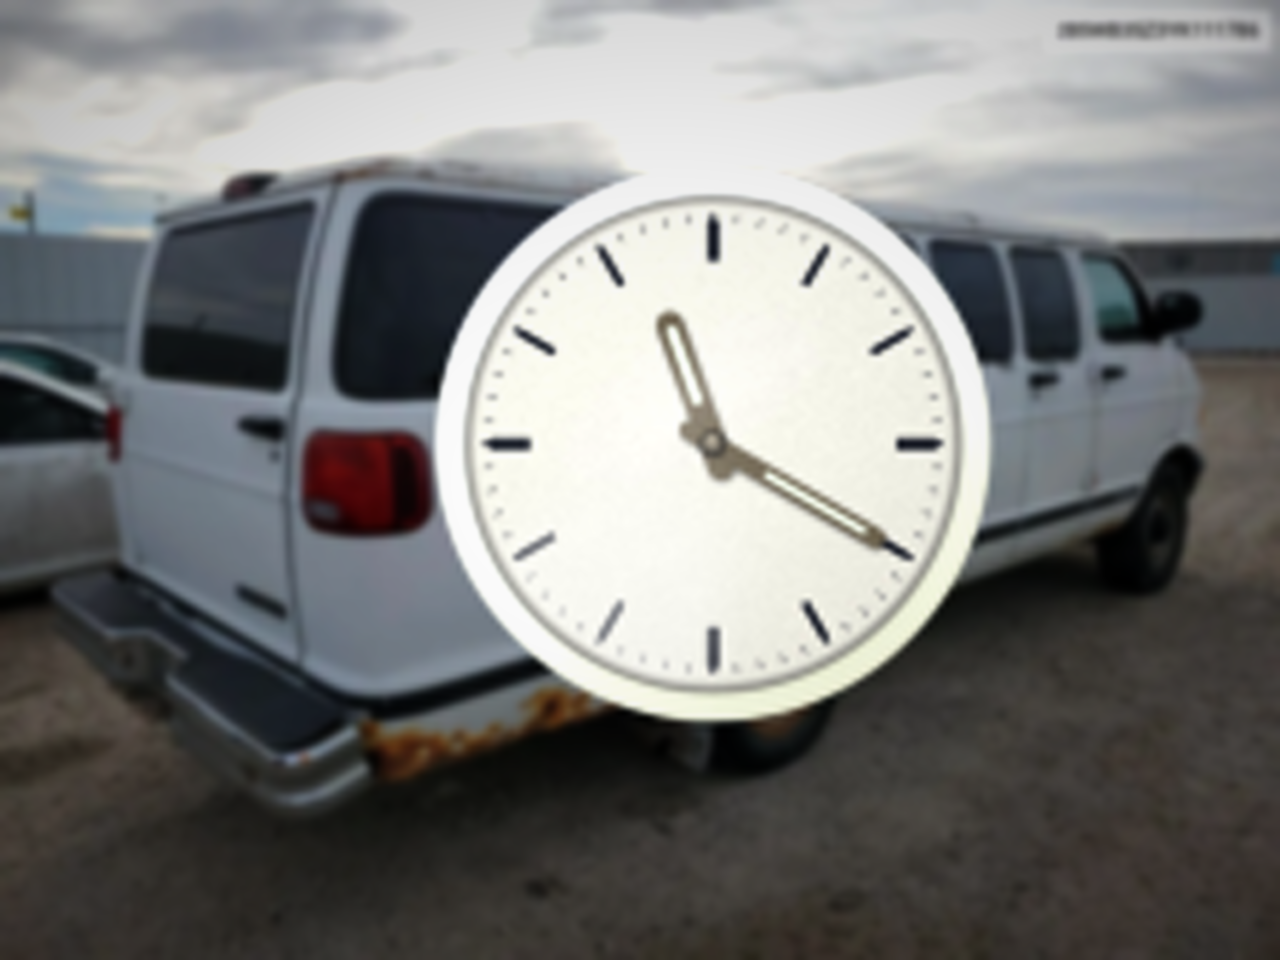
11:20
